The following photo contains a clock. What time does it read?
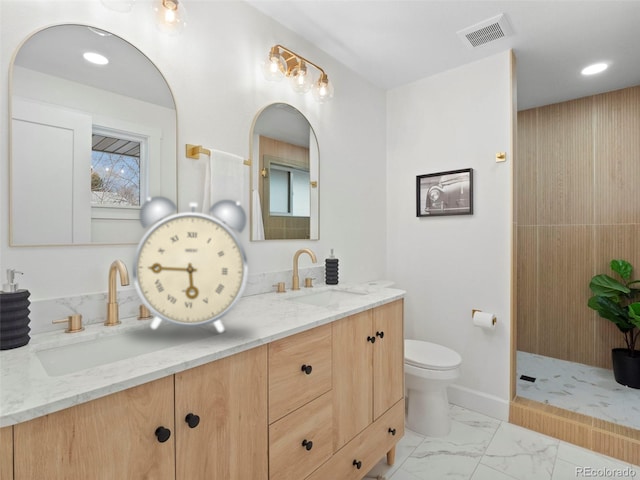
5:45
